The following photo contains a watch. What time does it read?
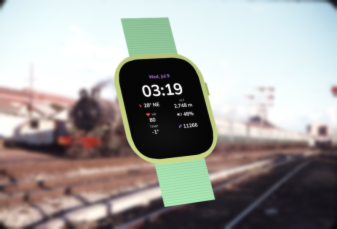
3:19
